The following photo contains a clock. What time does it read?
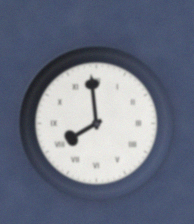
7:59
